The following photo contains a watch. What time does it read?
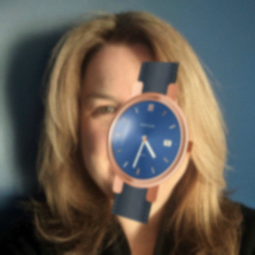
4:32
